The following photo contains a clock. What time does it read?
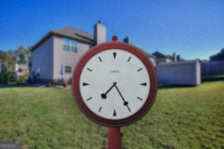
7:25
